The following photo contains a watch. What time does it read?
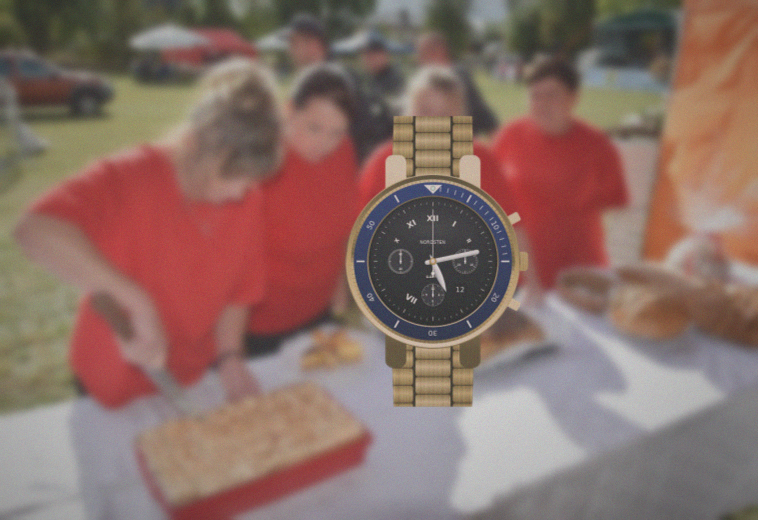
5:13
